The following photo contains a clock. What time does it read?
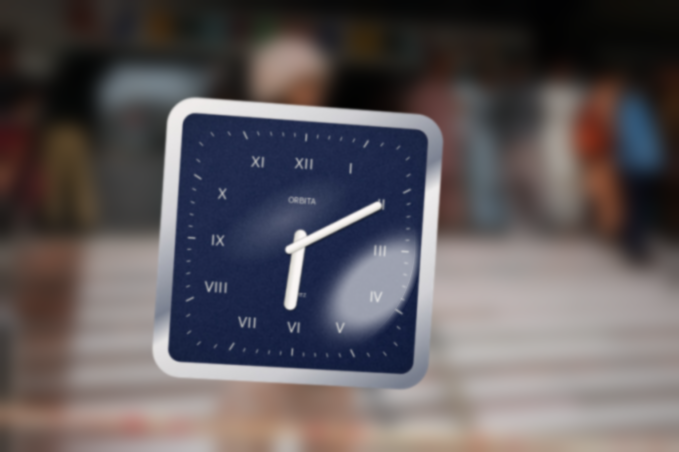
6:10
